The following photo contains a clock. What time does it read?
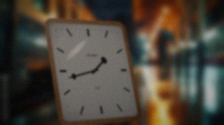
1:43
